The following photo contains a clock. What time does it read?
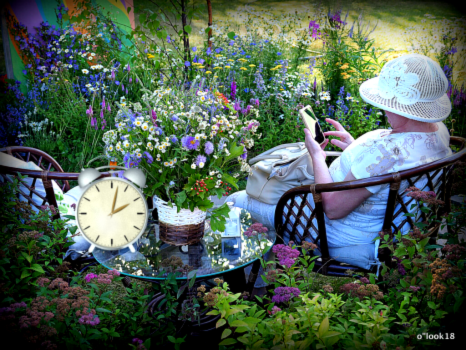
2:02
